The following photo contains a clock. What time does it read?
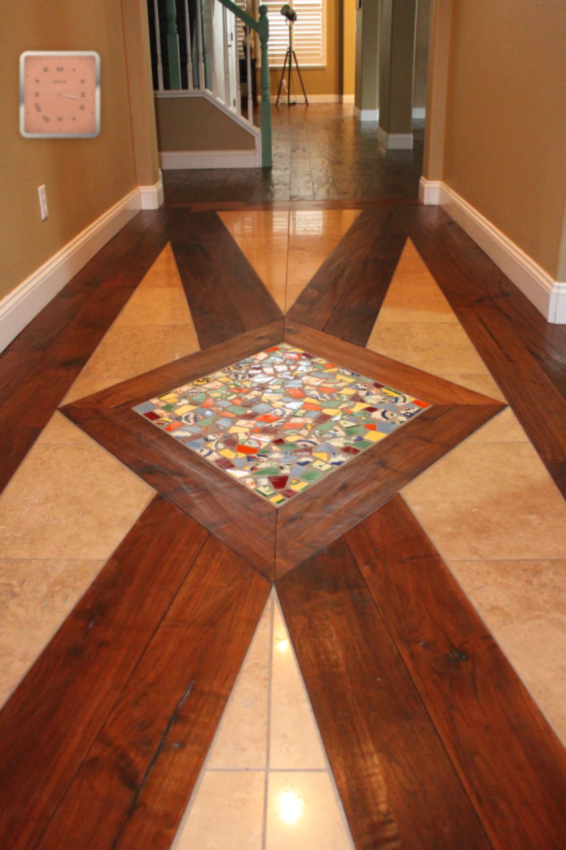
3:17
